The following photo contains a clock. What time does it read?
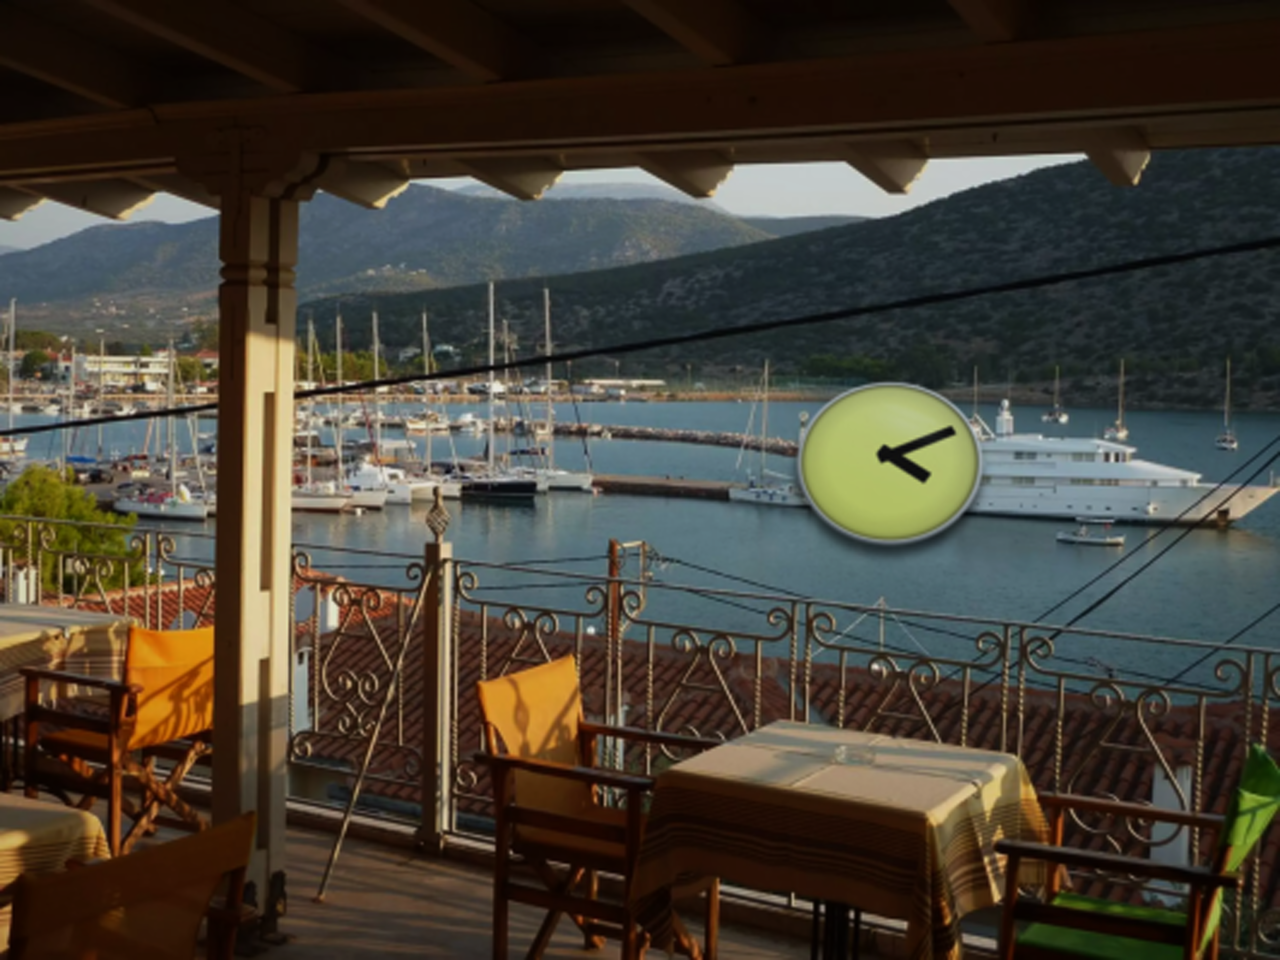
4:11
